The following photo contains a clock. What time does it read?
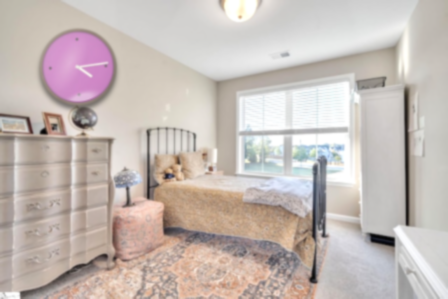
4:14
